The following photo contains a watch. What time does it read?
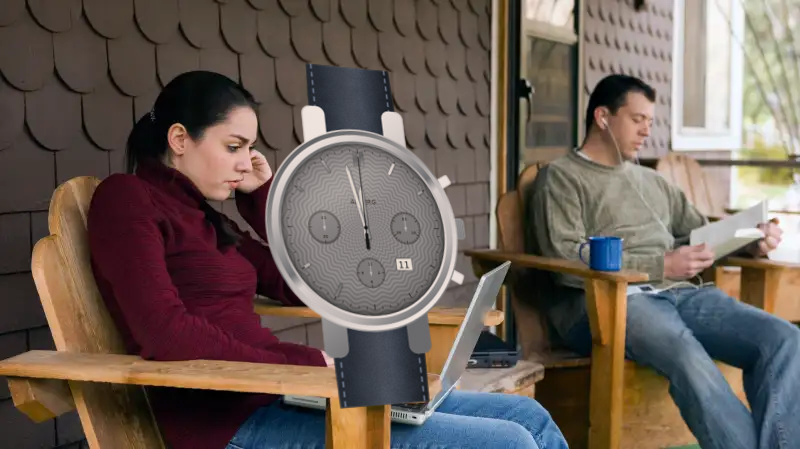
11:58
